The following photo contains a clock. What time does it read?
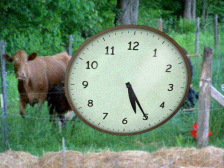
5:25
